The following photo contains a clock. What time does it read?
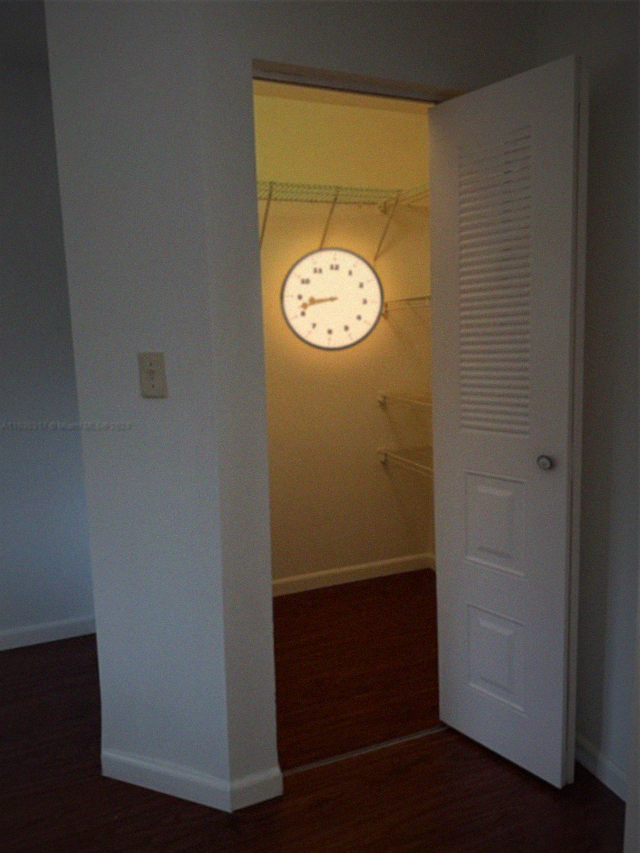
8:42
